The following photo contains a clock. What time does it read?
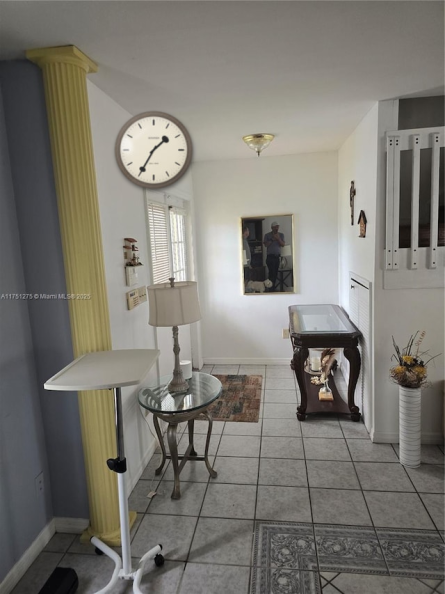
1:35
